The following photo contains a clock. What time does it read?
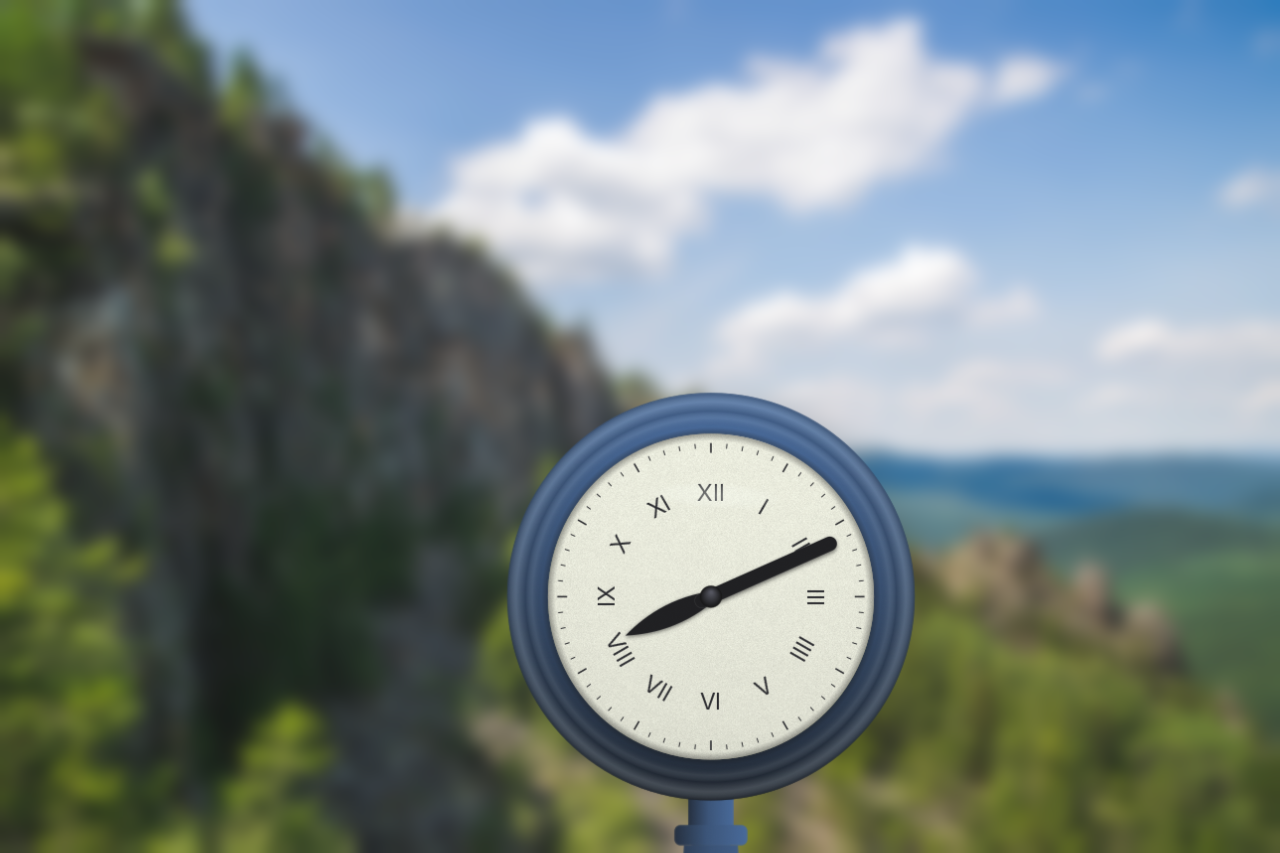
8:11
